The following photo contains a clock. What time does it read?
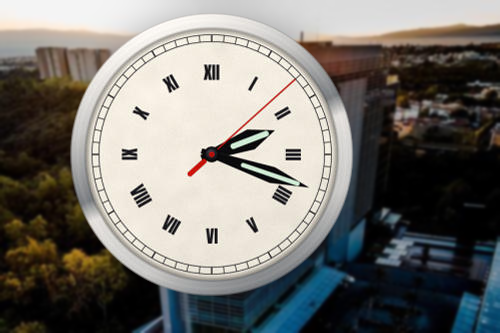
2:18:08
